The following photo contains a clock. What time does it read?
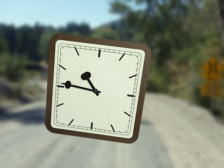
10:46
